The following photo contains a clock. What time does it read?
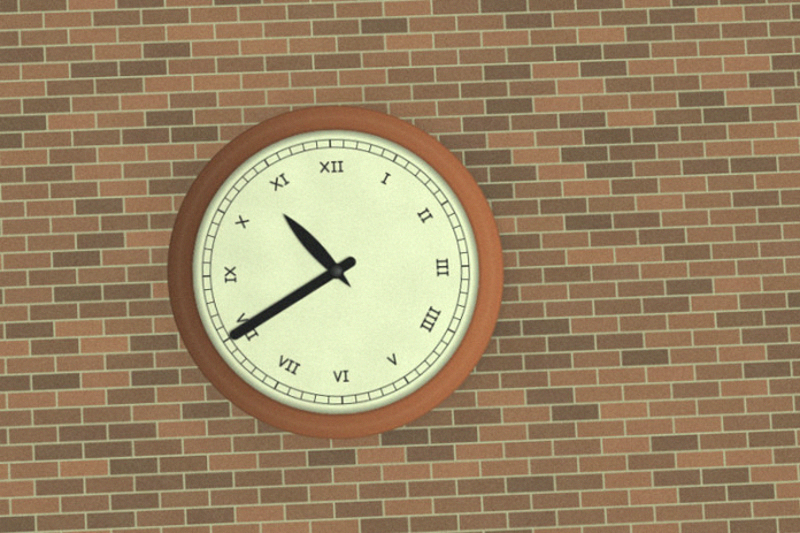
10:40
